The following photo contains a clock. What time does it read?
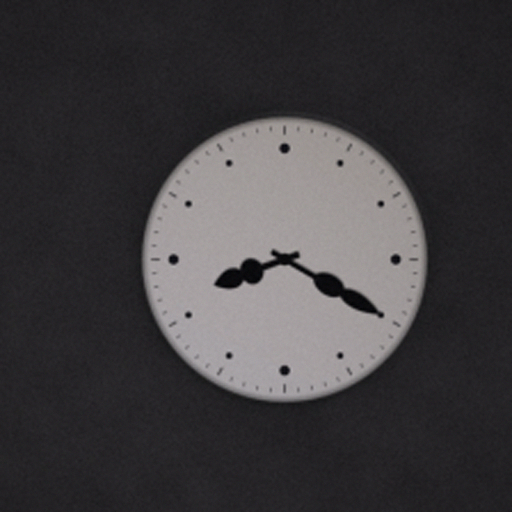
8:20
